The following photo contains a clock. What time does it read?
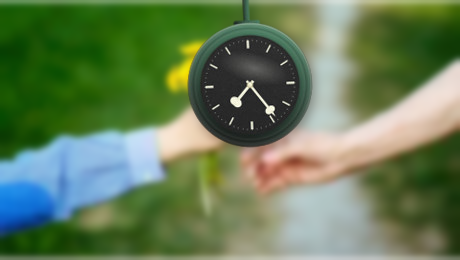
7:24
